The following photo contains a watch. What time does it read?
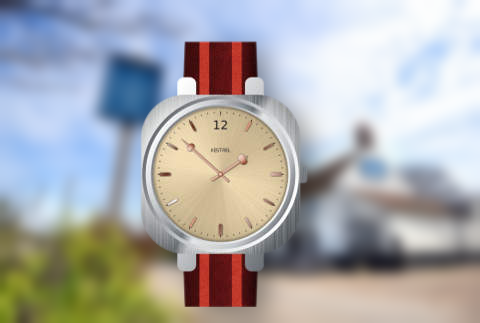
1:52
